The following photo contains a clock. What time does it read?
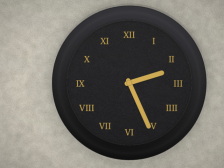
2:26
